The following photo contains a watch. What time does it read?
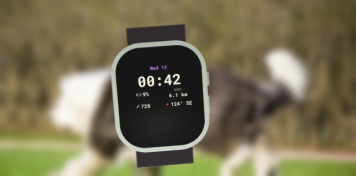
0:42
